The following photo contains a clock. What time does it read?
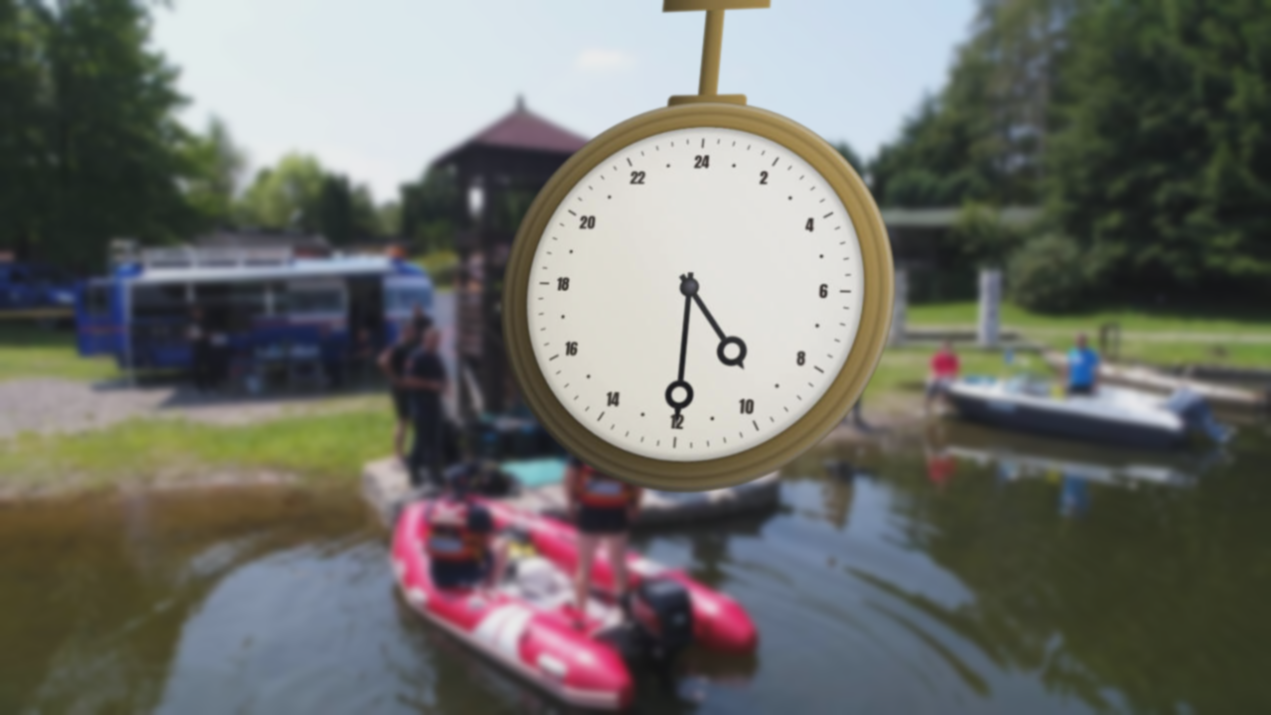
9:30
